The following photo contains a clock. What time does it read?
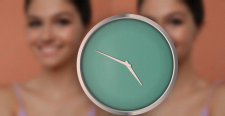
4:49
